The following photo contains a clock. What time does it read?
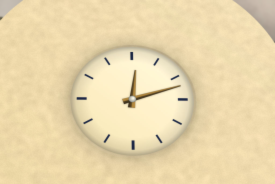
12:12
